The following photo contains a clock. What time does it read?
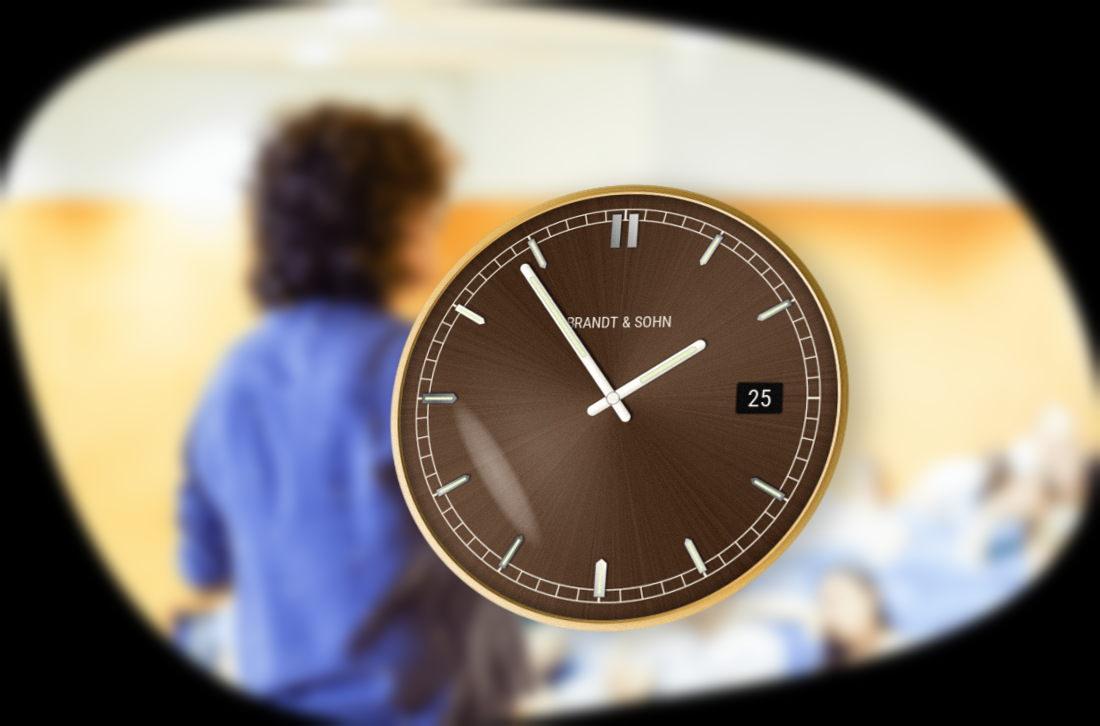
1:54
